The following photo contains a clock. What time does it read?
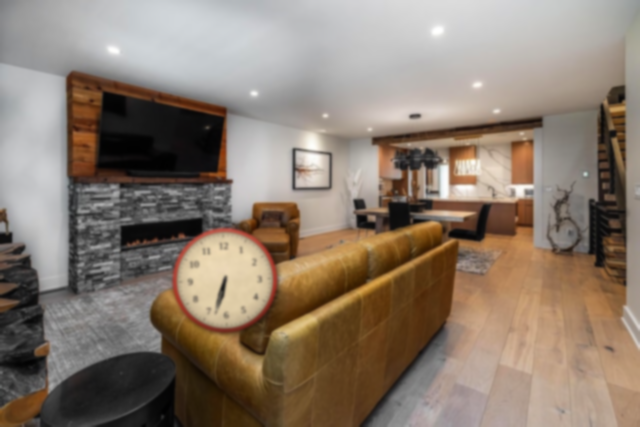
6:33
